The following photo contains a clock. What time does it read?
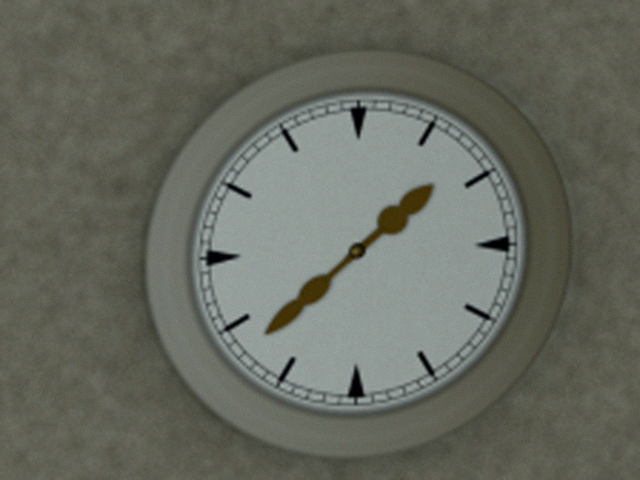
1:38
